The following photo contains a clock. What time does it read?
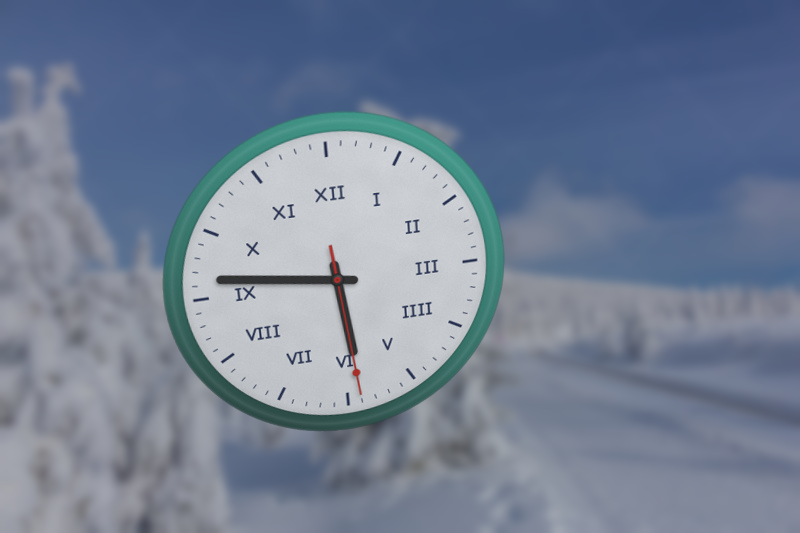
5:46:29
